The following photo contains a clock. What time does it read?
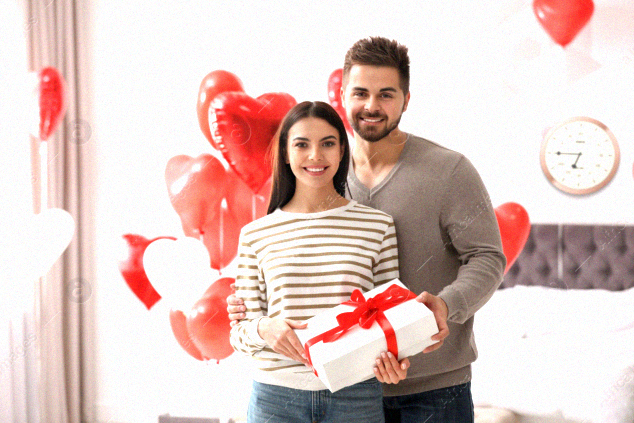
6:45
